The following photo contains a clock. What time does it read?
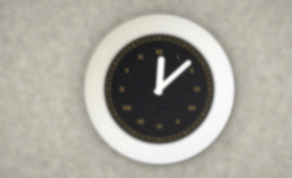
12:08
